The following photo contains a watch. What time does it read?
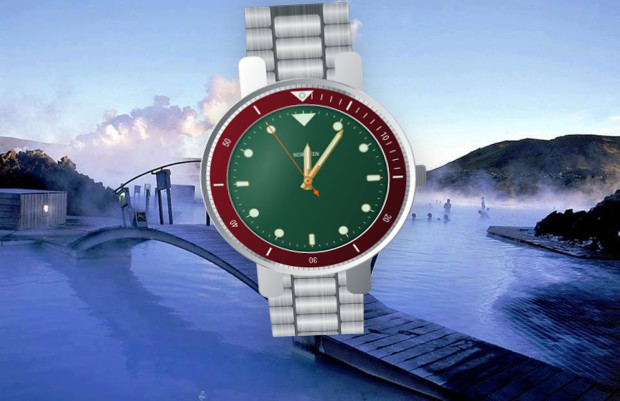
12:05:55
